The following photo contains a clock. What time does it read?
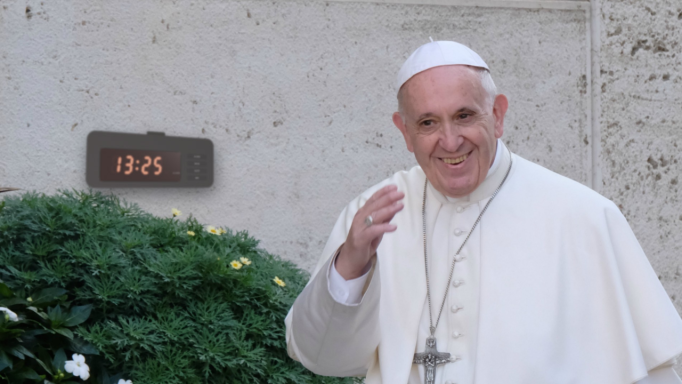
13:25
